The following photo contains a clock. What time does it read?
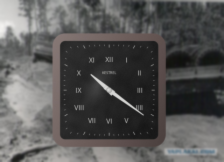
10:21
